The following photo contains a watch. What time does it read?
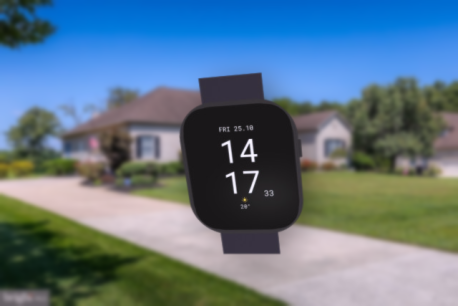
14:17
